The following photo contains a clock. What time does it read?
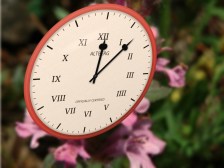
12:07
